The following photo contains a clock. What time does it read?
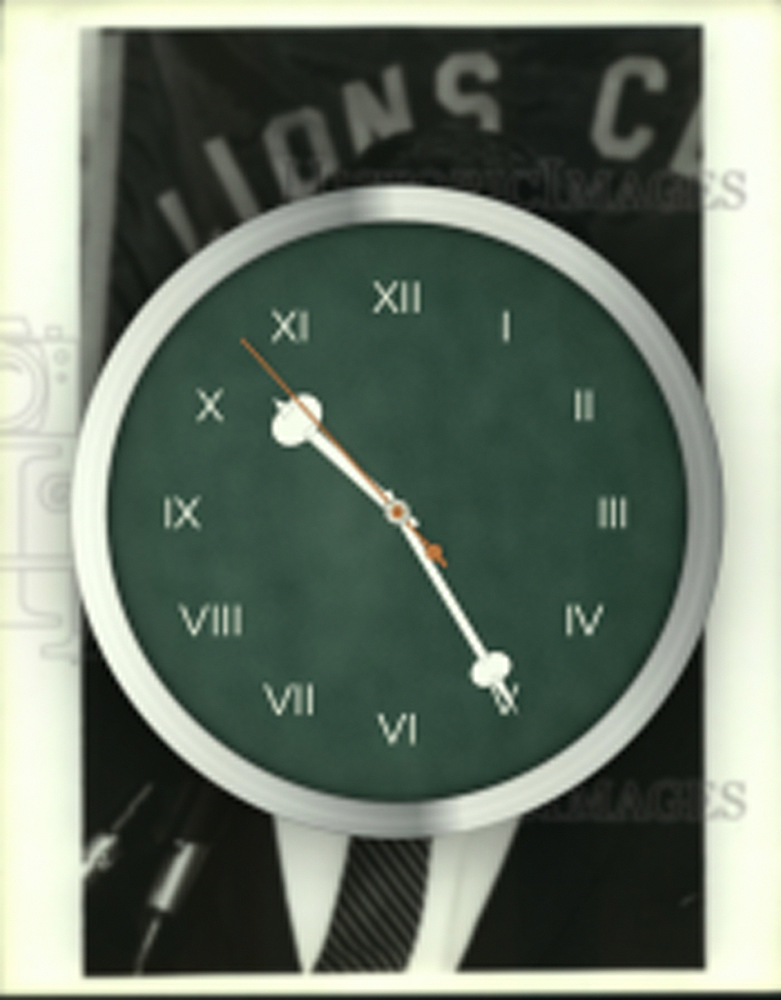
10:24:53
